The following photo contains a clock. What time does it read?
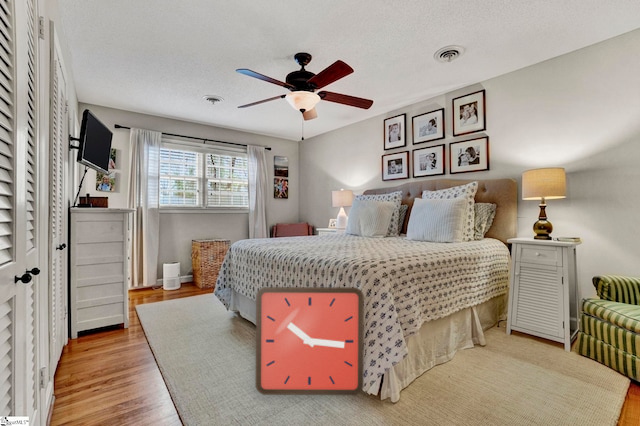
10:16
